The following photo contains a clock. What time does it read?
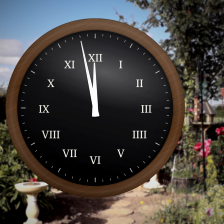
11:58
